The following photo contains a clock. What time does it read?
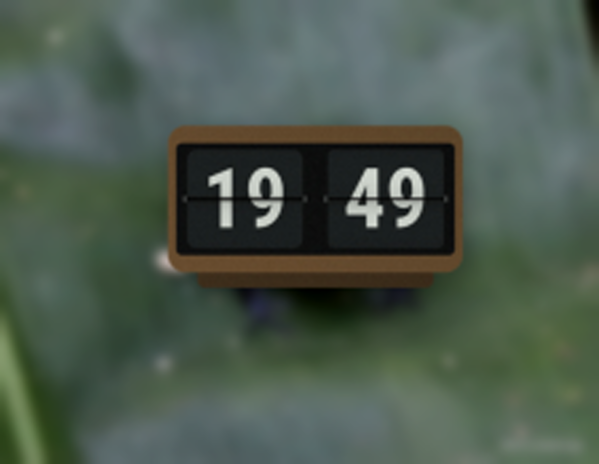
19:49
